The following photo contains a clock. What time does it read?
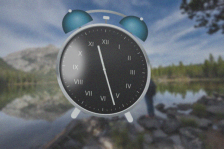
11:27
